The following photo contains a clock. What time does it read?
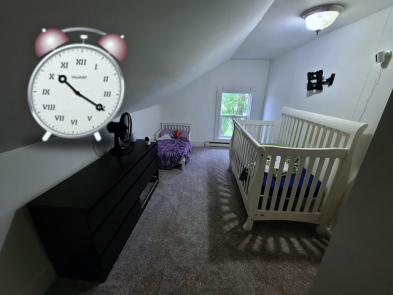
10:20
